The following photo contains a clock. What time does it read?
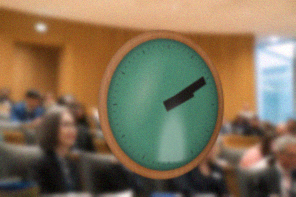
2:10
